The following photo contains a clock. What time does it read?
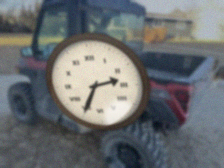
2:35
